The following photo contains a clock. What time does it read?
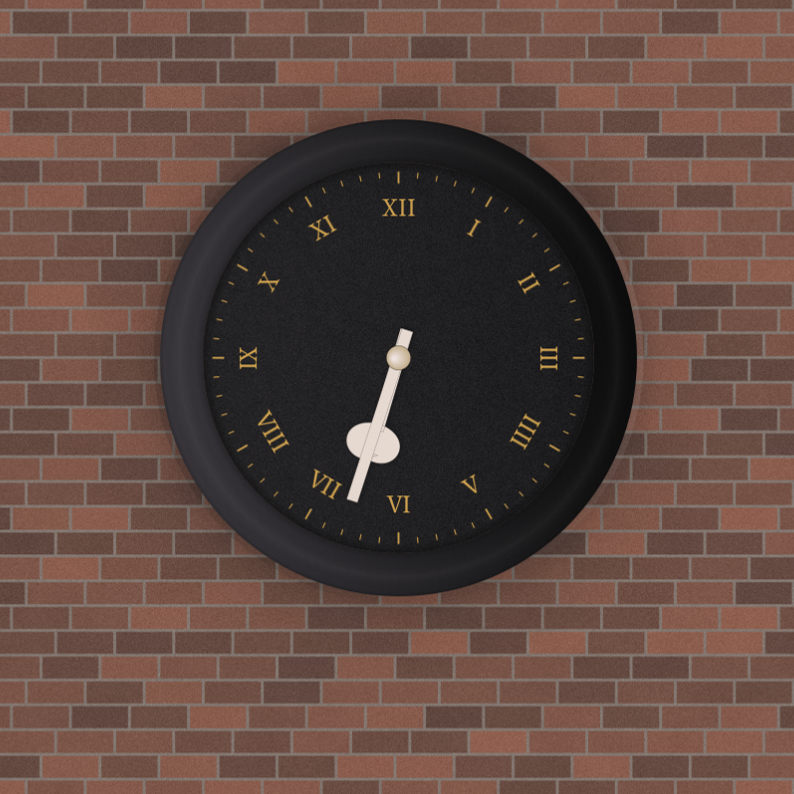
6:33
